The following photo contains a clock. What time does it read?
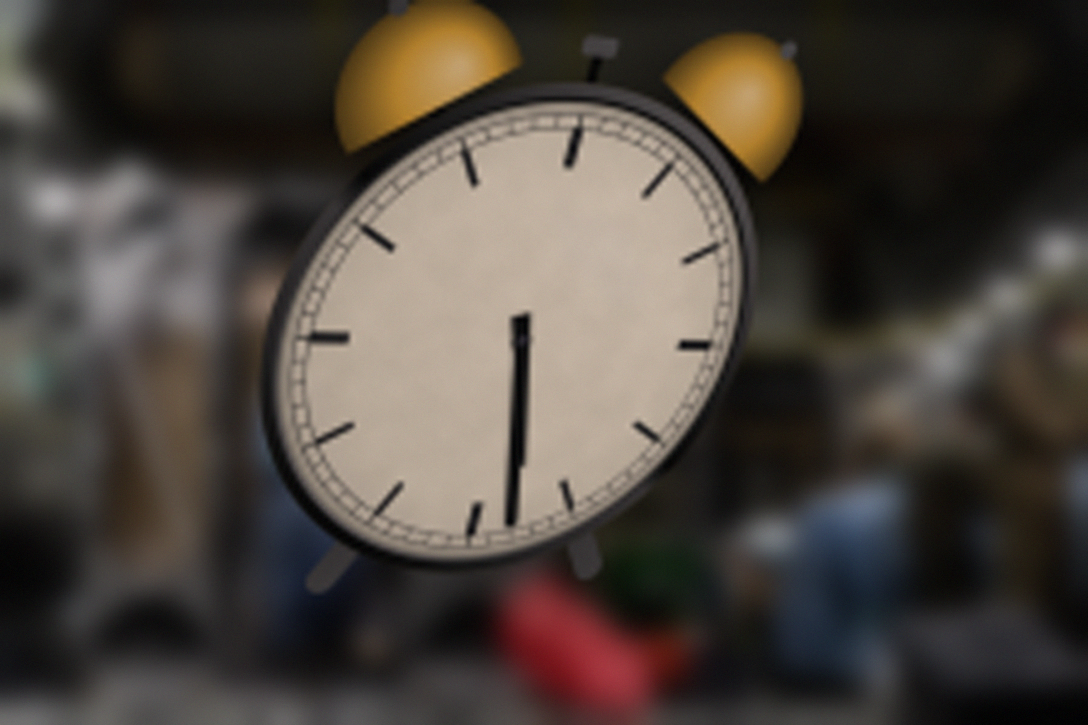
5:28
